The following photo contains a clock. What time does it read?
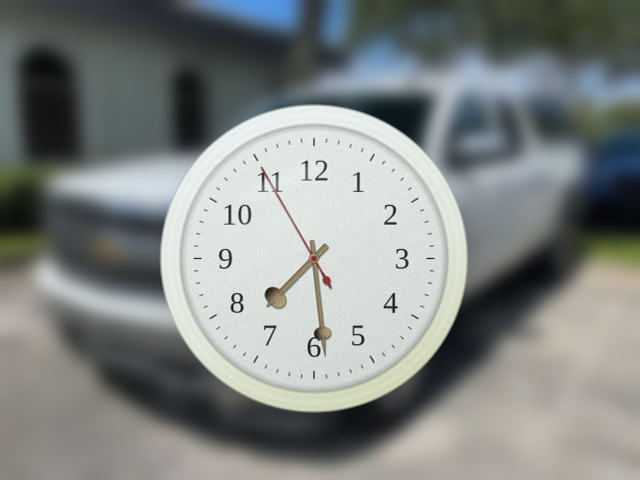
7:28:55
